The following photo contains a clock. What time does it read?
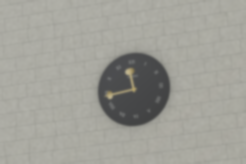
11:44
